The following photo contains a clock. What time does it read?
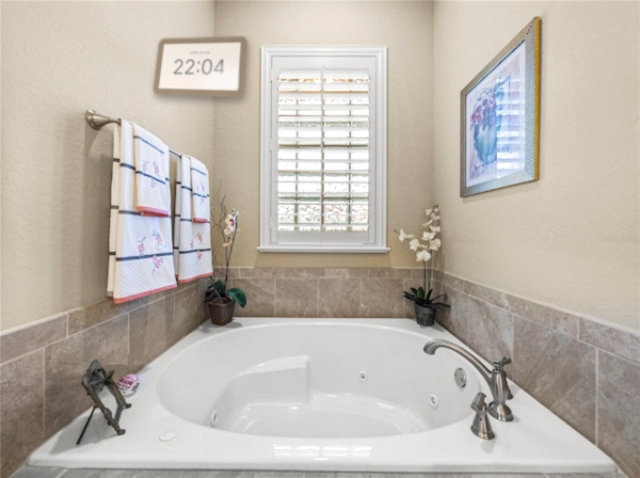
22:04
